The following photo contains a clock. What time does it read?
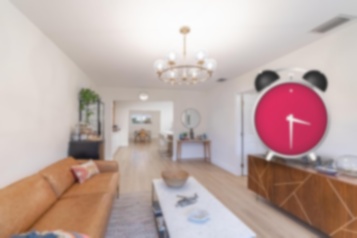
3:30
